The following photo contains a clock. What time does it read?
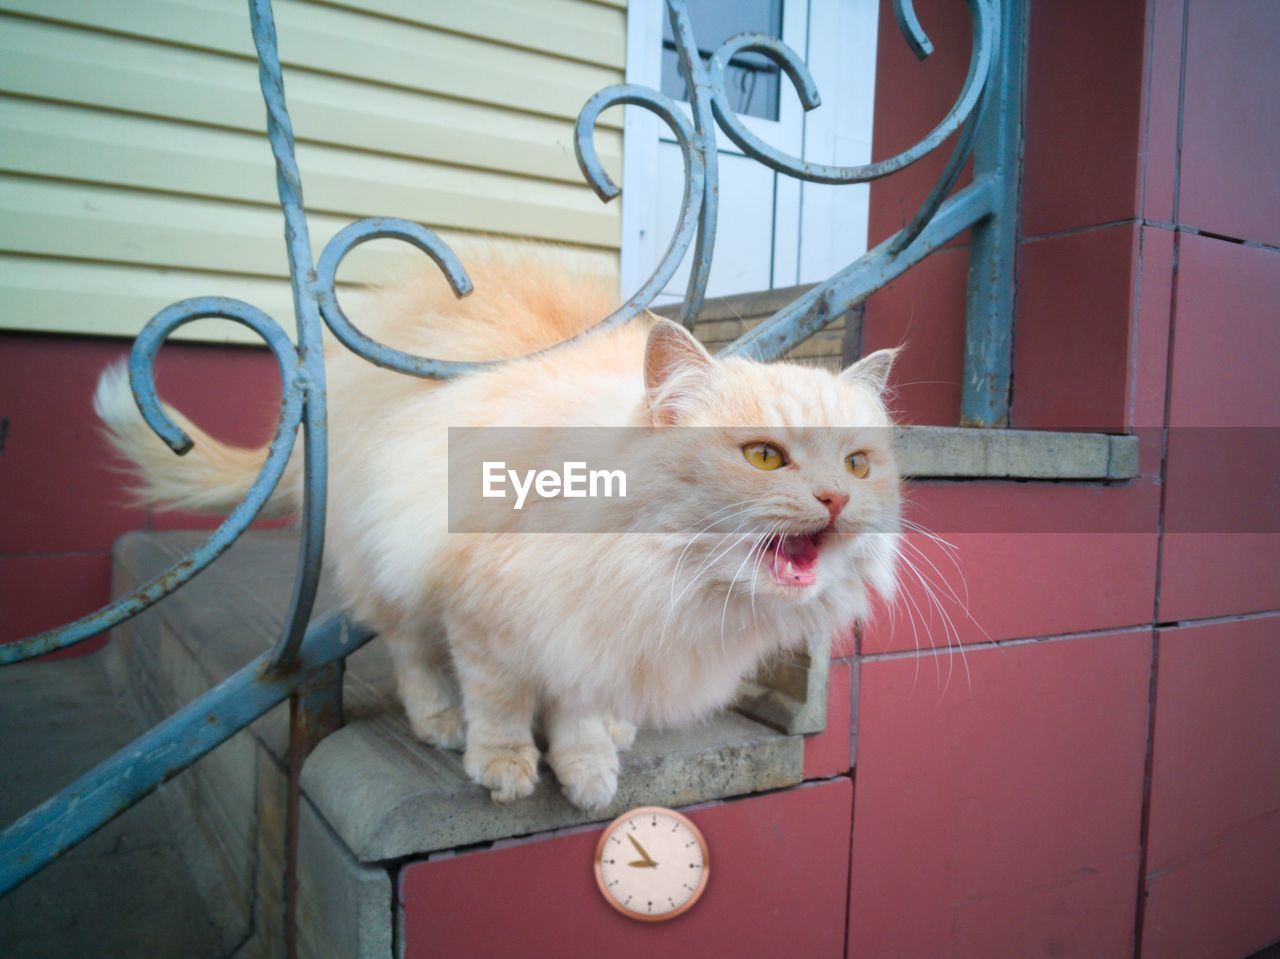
8:53
